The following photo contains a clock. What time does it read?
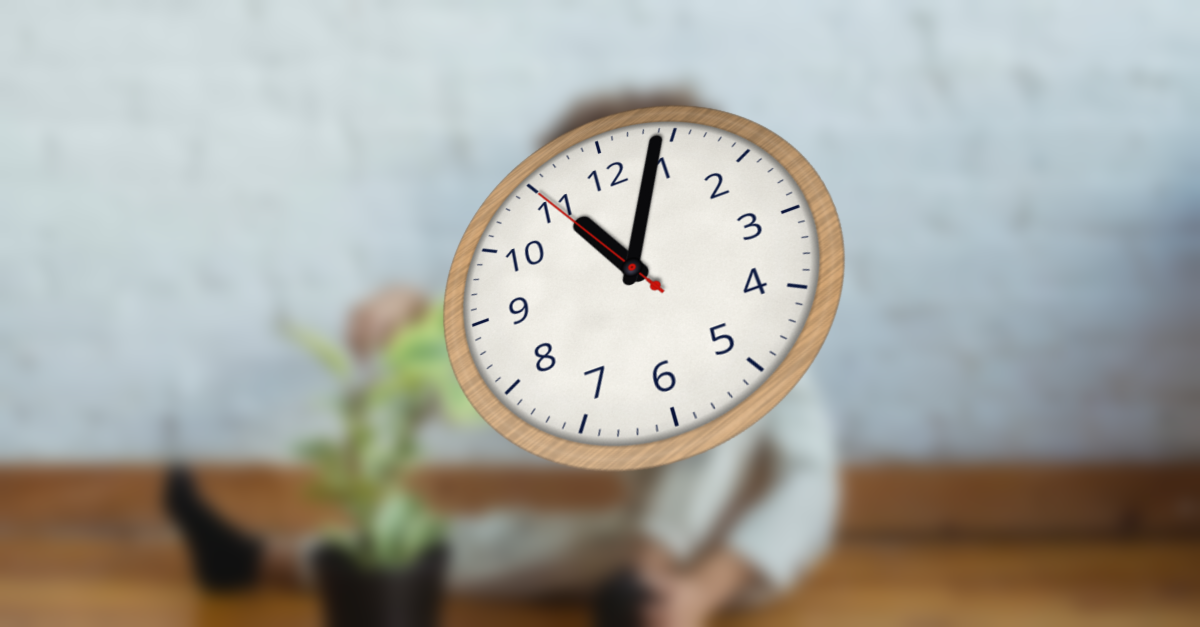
11:03:55
